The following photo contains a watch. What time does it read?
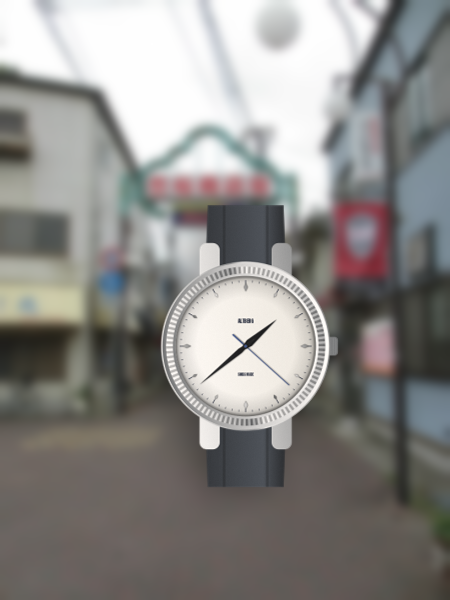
1:38:22
